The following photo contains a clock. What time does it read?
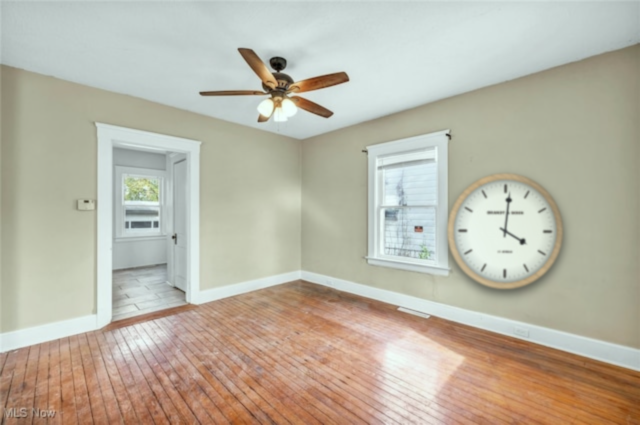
4:01
